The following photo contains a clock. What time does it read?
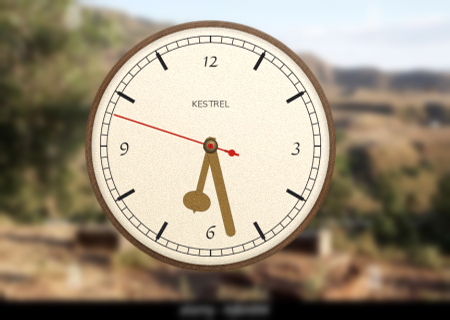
6:27:48
